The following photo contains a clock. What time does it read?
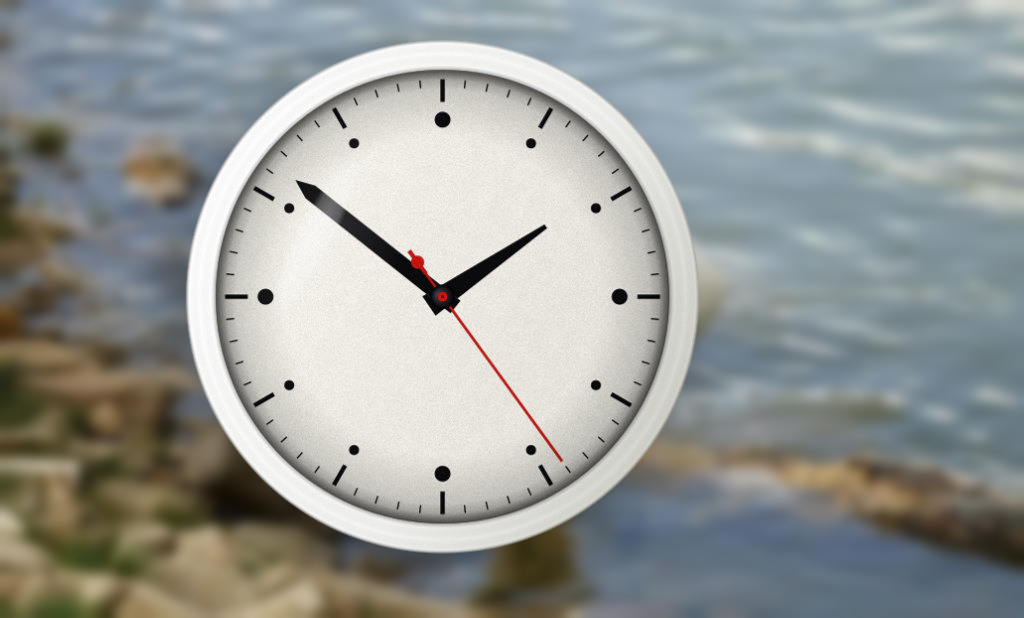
1:51:24
